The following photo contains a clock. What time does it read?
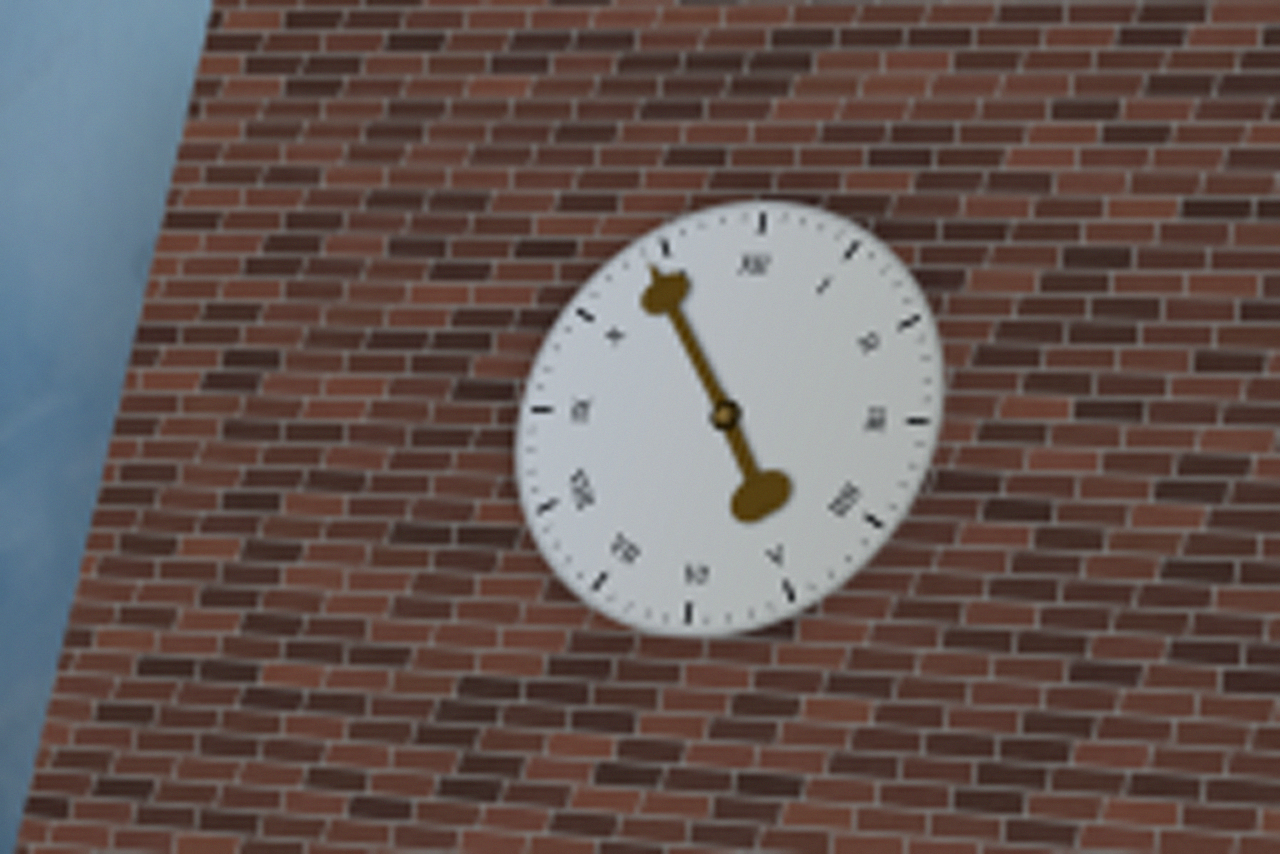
4:54
